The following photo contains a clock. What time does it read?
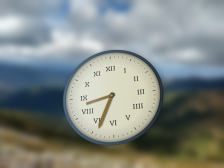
8:34
